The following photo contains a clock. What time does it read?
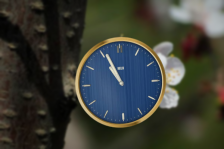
10:56
